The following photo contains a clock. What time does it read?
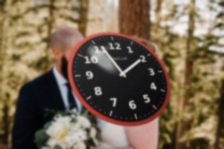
1:56
